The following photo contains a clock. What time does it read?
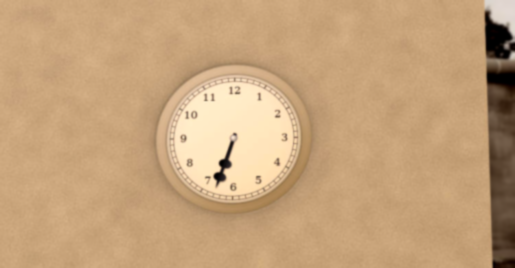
6:33
